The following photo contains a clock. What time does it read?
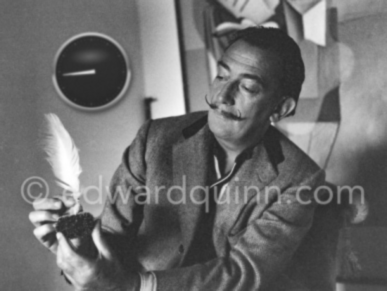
8:44
